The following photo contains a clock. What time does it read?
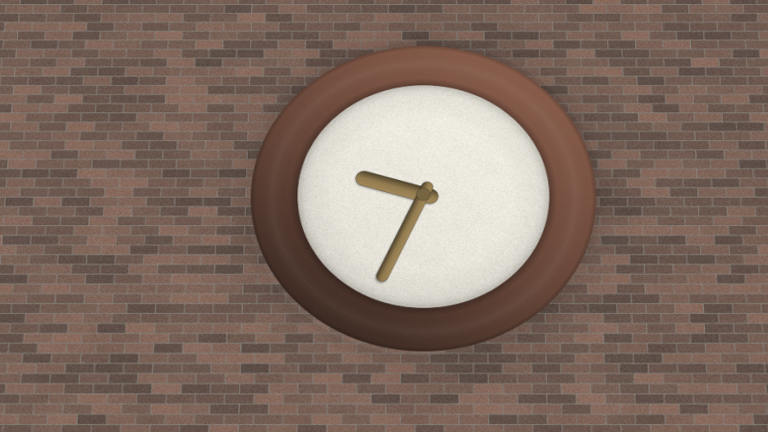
9:34
